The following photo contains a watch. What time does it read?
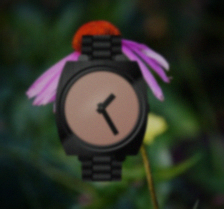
1:25
